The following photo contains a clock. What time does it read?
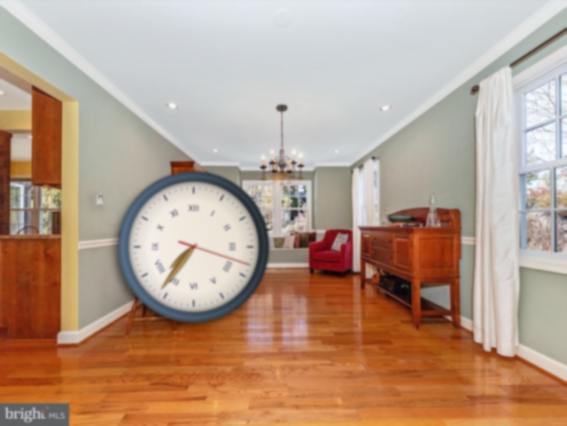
7:36:18
